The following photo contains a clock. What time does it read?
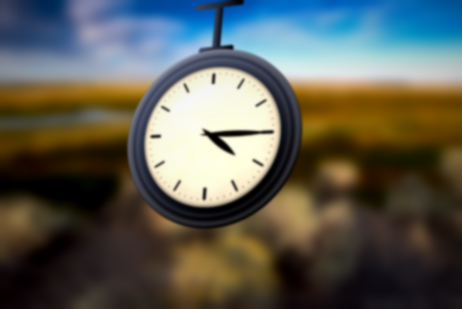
4:15
